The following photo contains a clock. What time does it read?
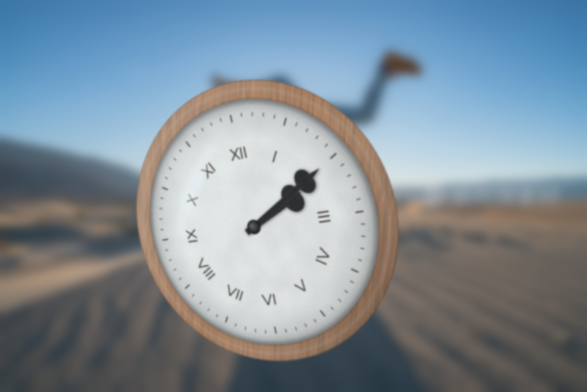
2:10
